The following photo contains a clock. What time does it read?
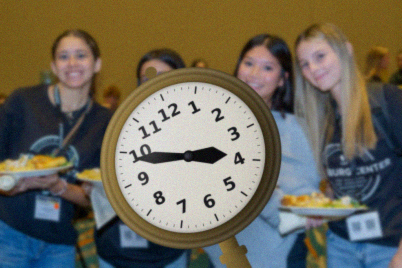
3:49
